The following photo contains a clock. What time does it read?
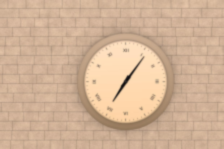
7:06
